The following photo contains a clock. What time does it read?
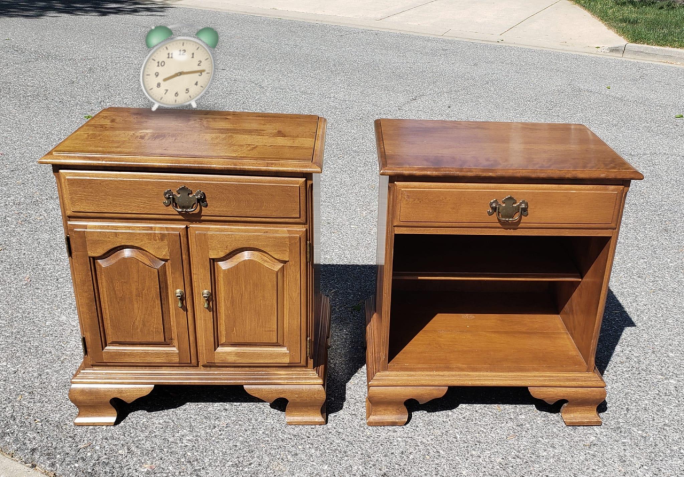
8:14
